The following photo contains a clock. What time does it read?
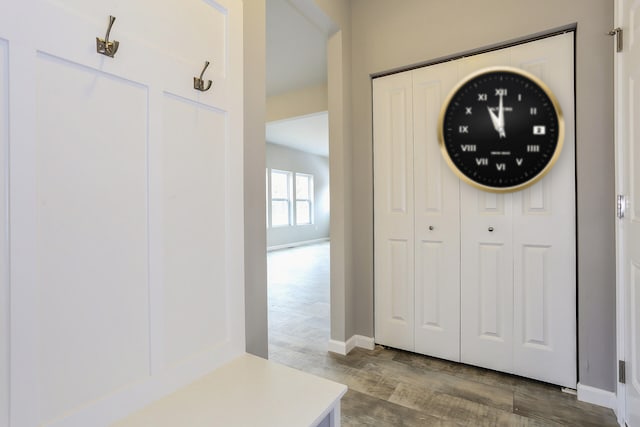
11:00
